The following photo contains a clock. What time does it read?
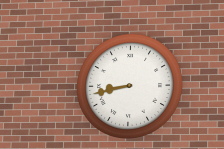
8:43
